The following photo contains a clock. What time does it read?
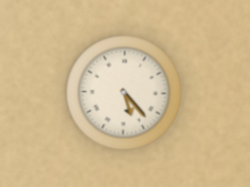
5:23
